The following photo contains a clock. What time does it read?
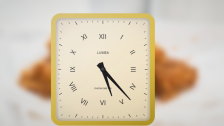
5:23
